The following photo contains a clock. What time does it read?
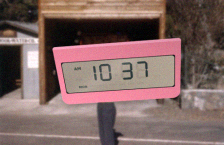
10:37
